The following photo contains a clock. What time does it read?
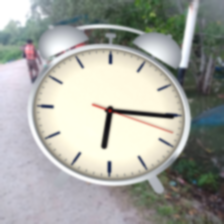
6:15:18
